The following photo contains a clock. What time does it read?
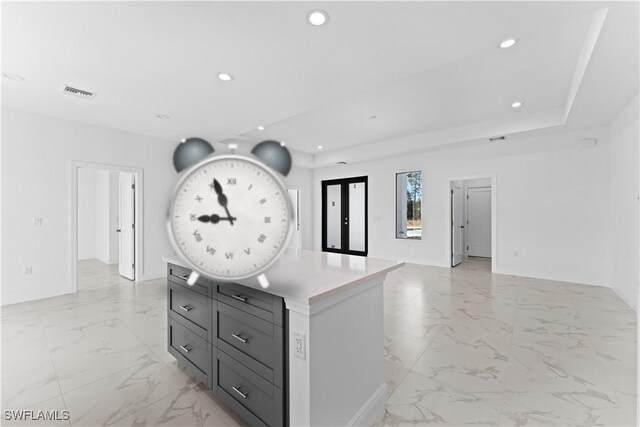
8:56
